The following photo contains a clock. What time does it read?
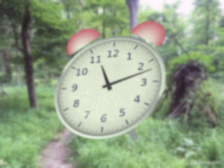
11:12
